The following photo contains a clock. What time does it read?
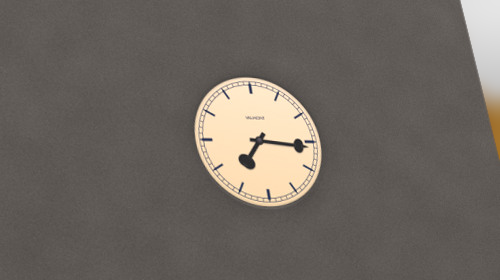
7:16
